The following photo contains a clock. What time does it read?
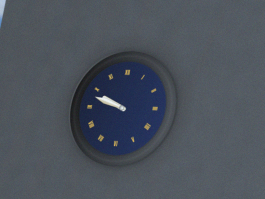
9:48
